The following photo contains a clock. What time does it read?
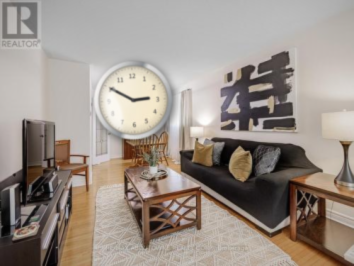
2:50
